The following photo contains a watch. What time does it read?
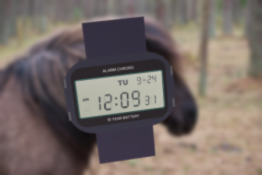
12:09:31
